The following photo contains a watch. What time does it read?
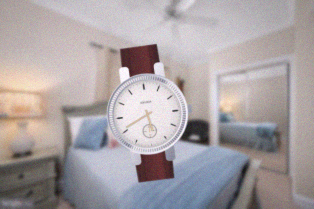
5:41
